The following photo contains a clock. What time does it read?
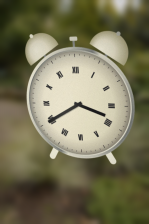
3:40
